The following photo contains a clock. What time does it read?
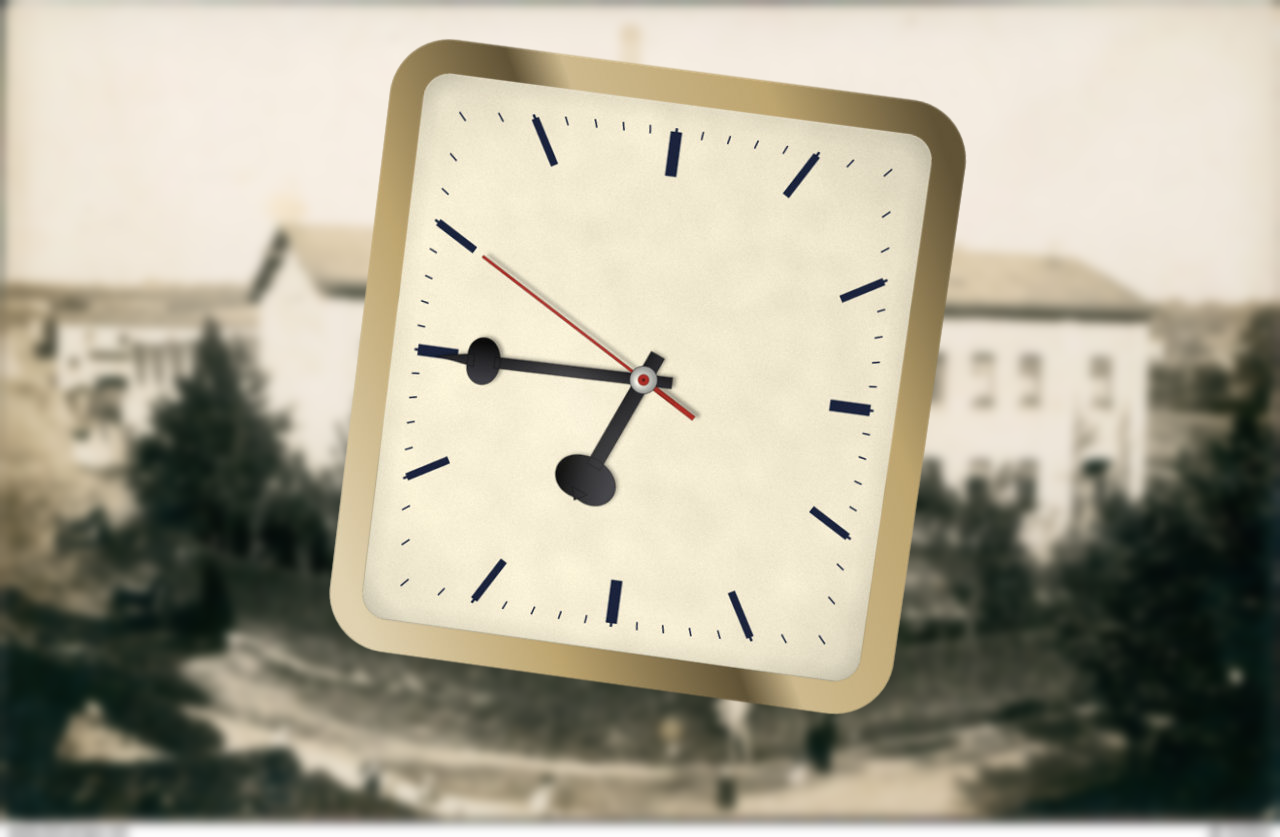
6:44:50
